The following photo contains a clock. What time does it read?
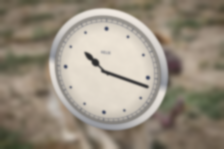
10:17
